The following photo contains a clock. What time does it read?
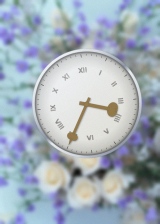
3:35
